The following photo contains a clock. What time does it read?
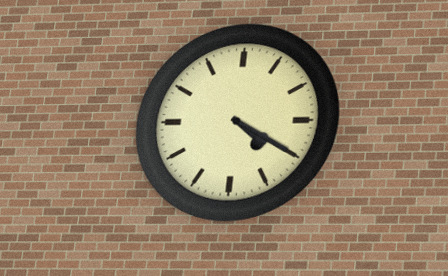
4:20
